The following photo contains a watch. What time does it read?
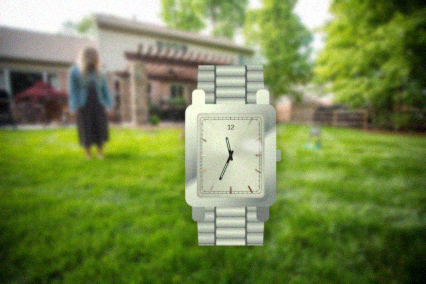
11:34
